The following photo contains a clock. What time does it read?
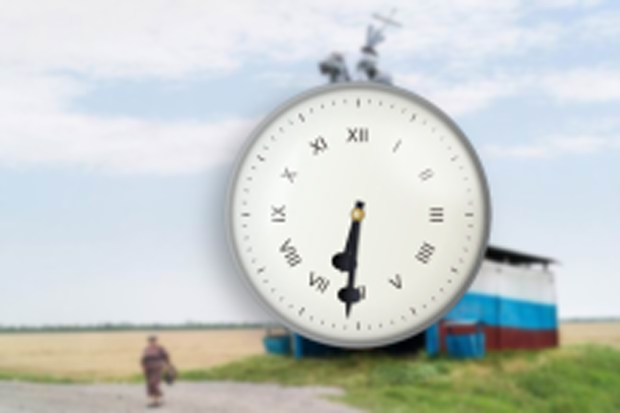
6:31
